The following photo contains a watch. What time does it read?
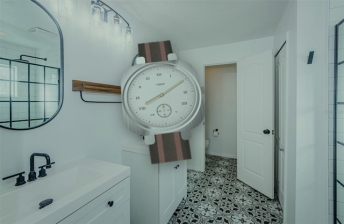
8:10
